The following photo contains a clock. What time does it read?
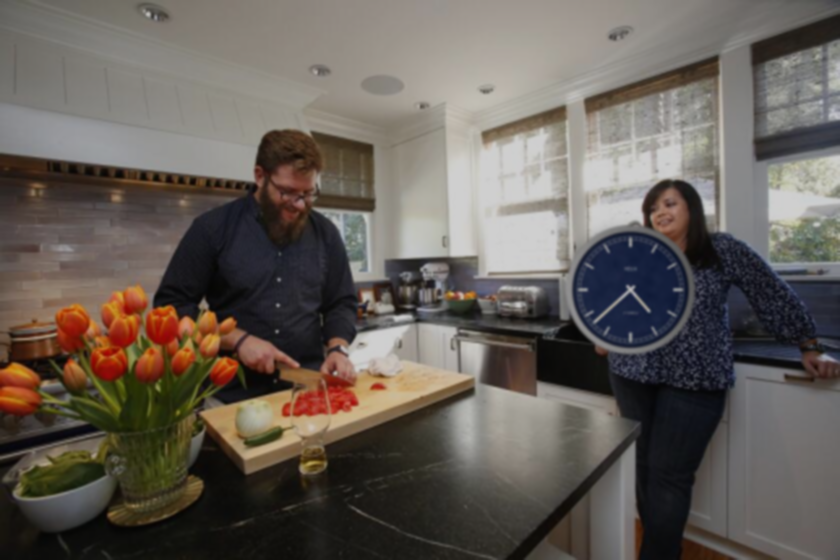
4:38
